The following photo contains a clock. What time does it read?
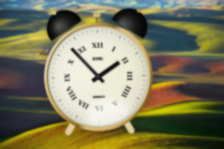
1:53
